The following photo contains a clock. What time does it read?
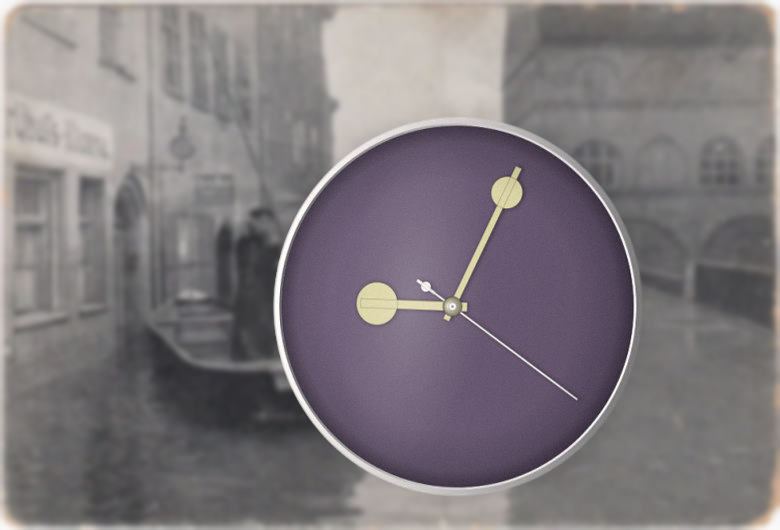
9:04:21
